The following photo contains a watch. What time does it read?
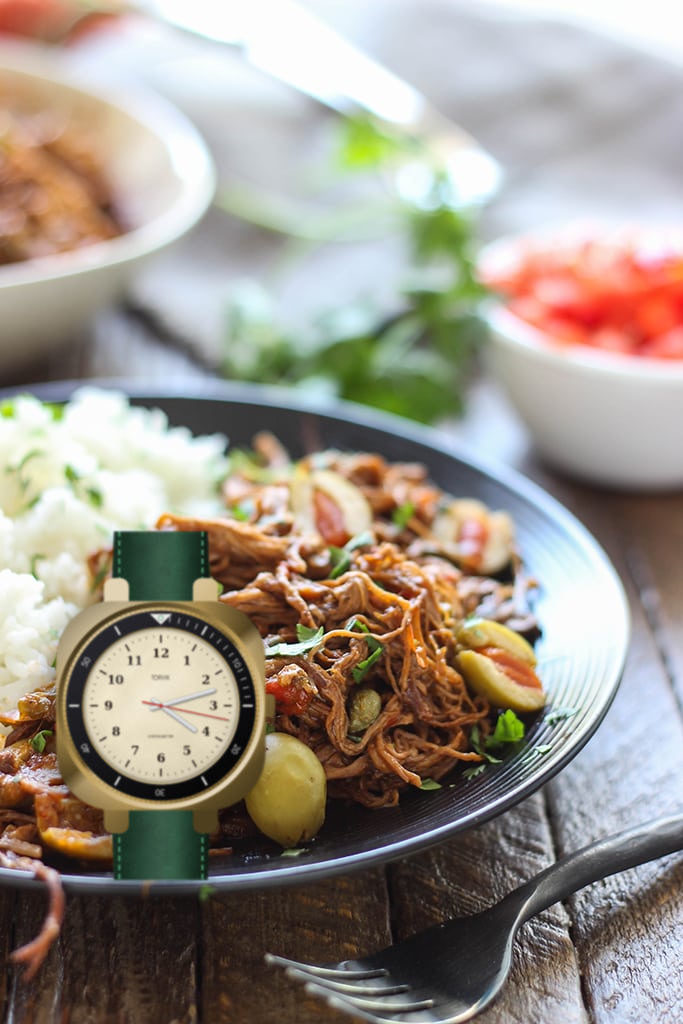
4:12:17
